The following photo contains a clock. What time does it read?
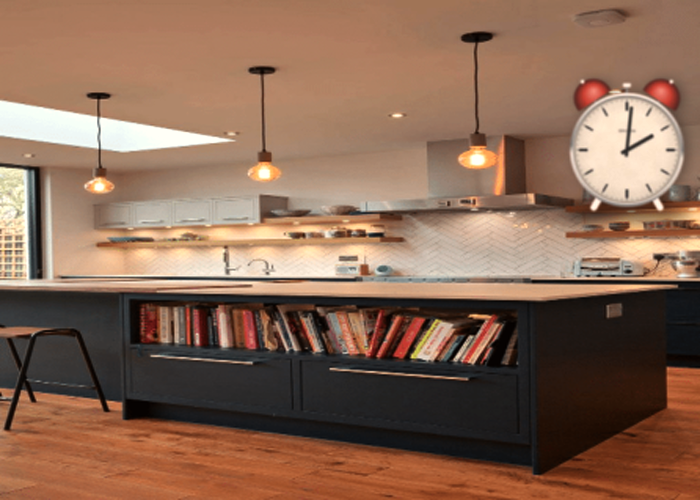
2:01
